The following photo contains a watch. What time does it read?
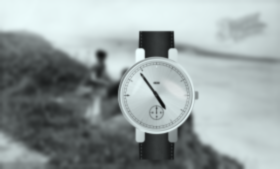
4:54
